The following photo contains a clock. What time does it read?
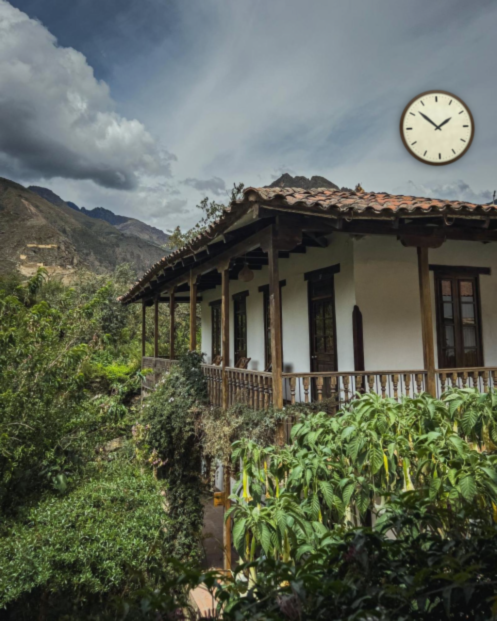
1:52
